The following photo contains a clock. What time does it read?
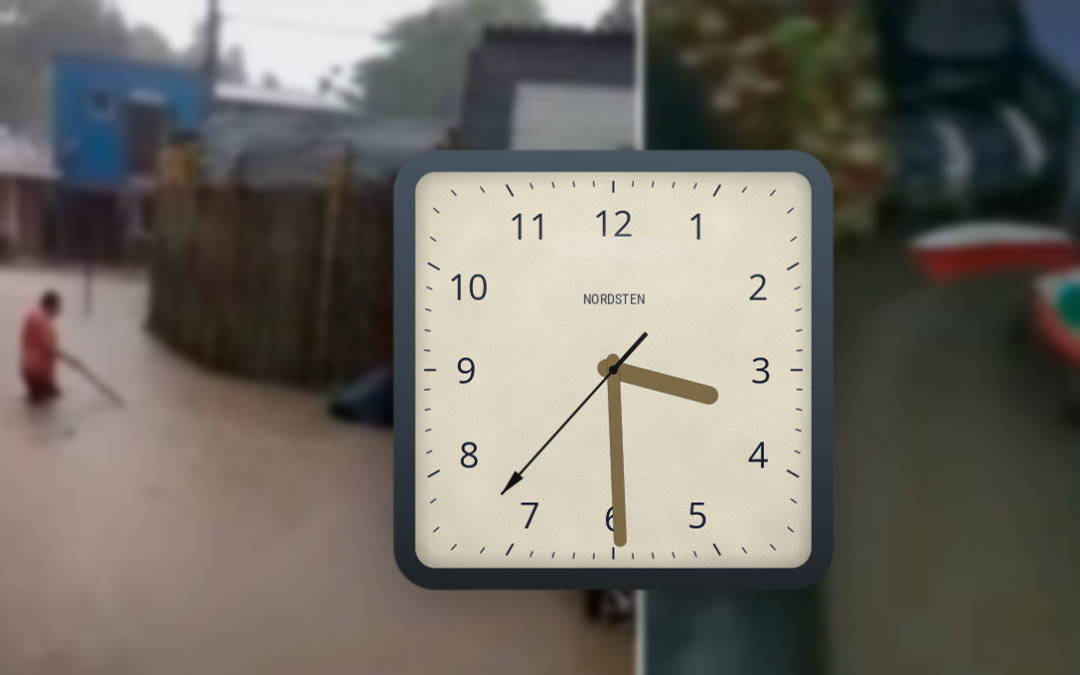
3:29:37
